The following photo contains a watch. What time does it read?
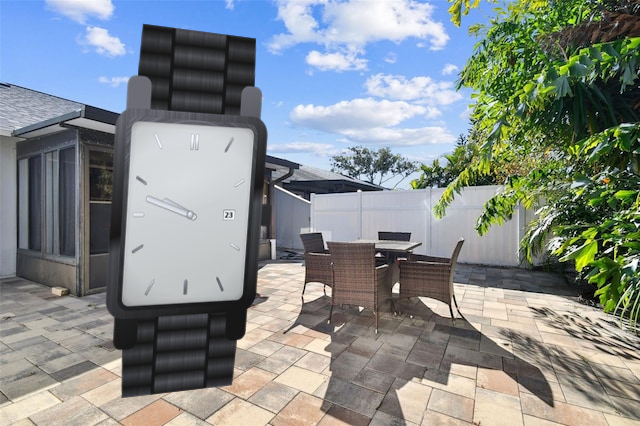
9:48
